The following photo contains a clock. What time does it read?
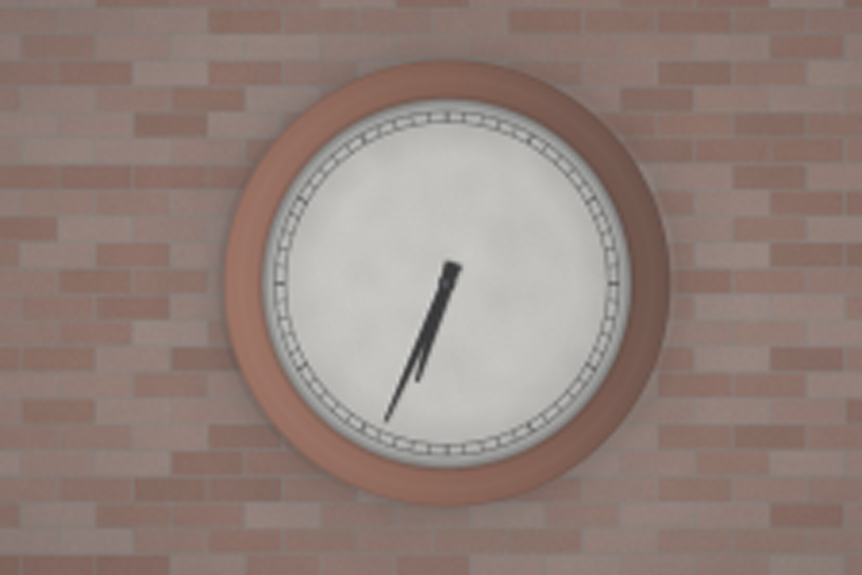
6:34
